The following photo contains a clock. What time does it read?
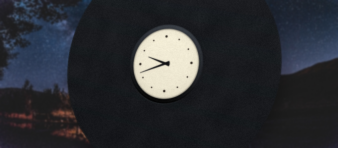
9:42
